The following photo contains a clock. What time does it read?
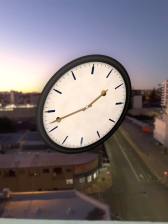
1:42
